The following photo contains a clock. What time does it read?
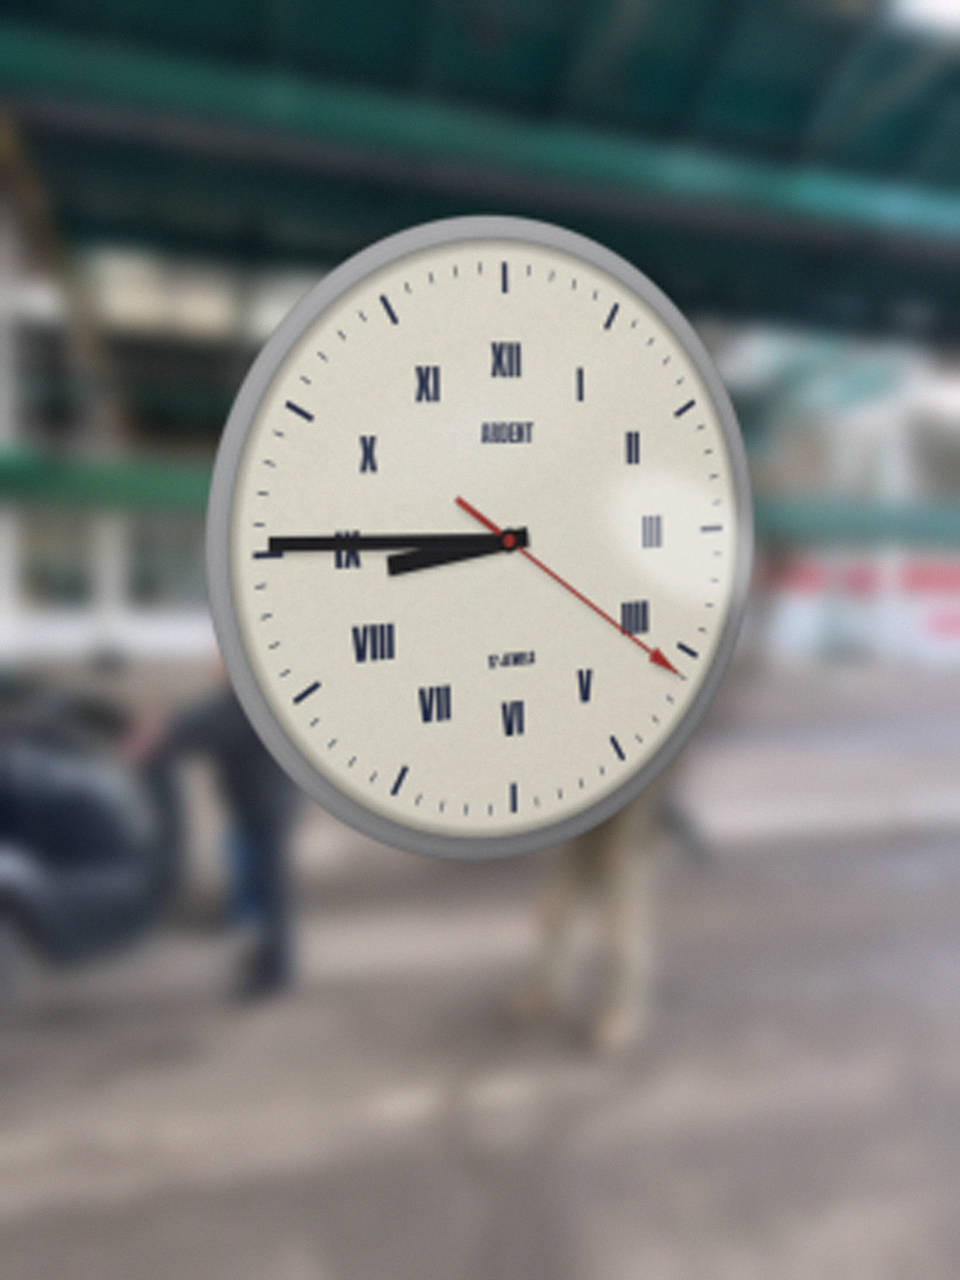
8:45:21
